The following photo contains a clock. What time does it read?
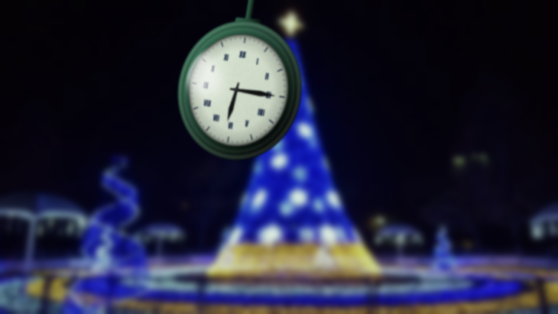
6:15
